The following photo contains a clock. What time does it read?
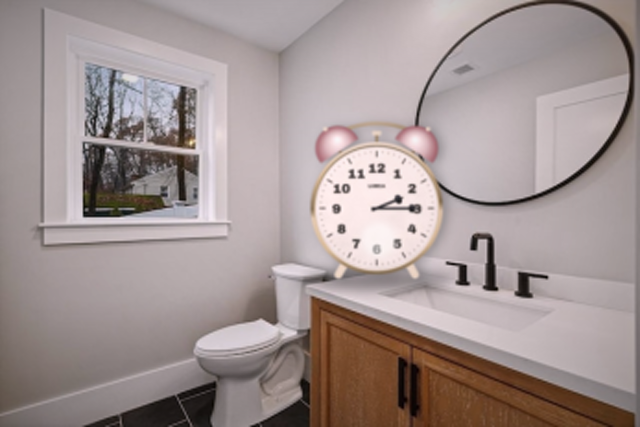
2:15
